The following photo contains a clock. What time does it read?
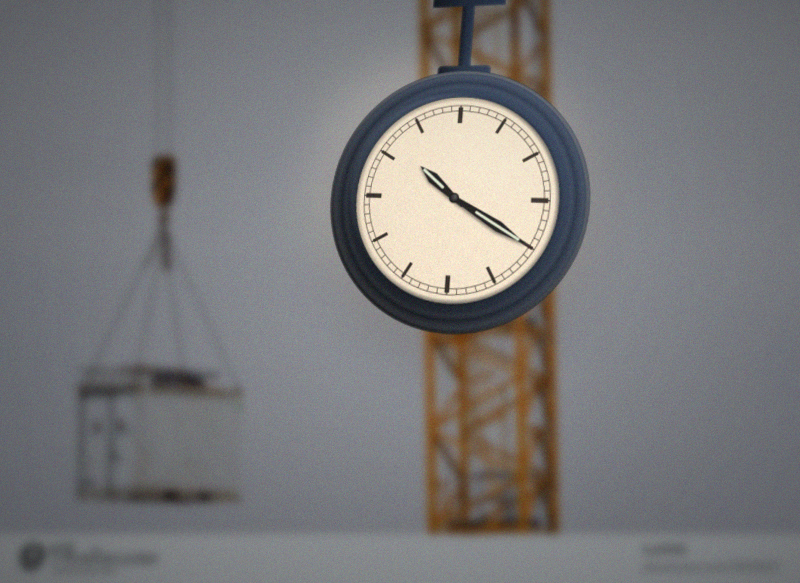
10:20
